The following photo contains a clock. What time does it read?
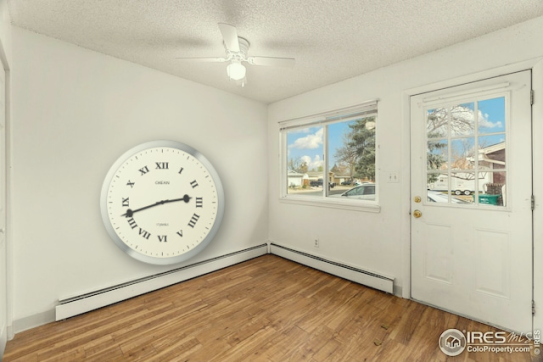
2:42
